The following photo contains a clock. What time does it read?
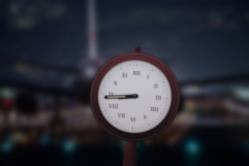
8:44
